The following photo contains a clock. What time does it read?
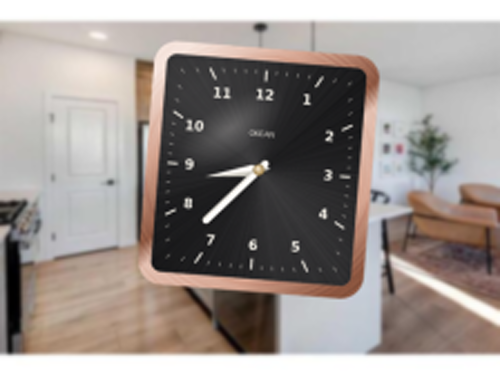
8:37
